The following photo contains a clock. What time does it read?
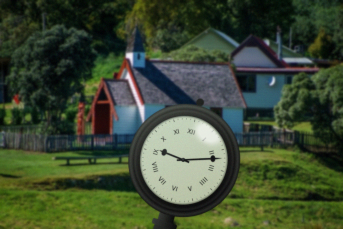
9:12
